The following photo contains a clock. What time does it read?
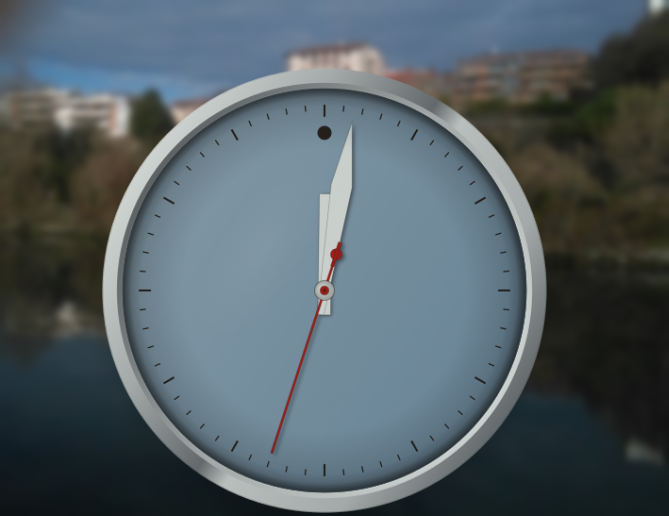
12:01:33
